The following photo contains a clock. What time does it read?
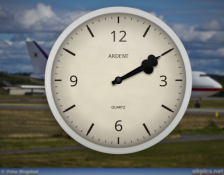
2:10
